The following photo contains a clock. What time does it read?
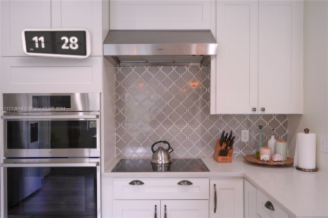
11:28
